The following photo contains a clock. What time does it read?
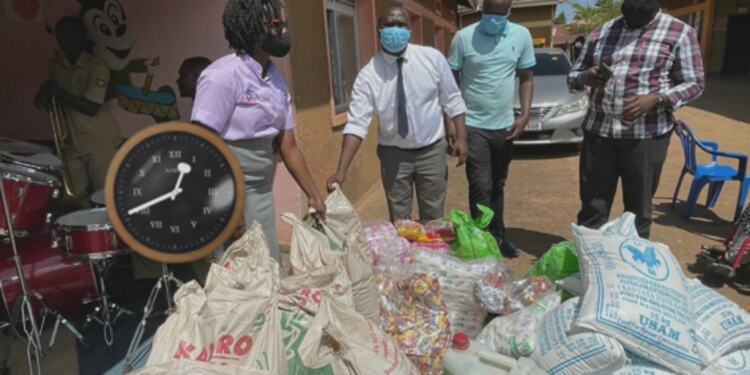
12:41
